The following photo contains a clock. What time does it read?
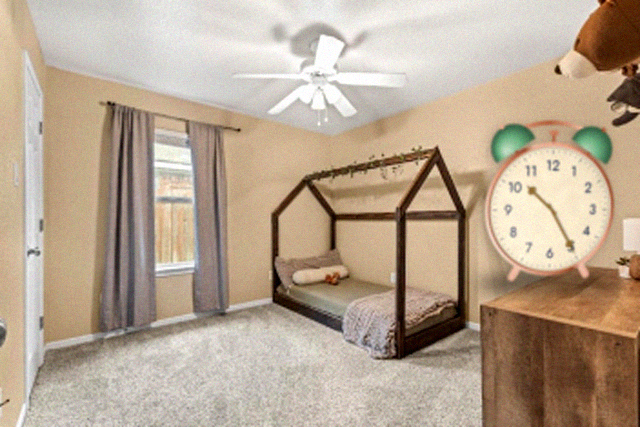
10:25
